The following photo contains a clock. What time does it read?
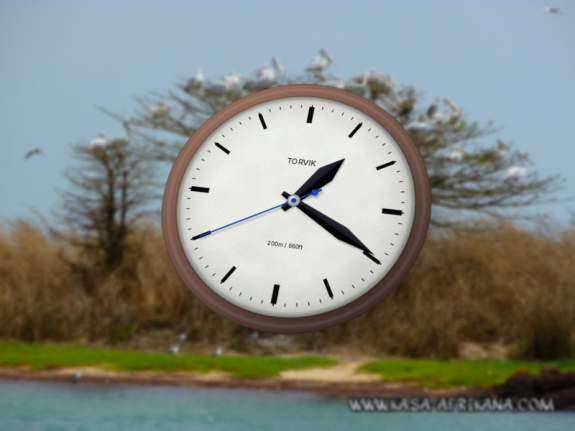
1:19:40
